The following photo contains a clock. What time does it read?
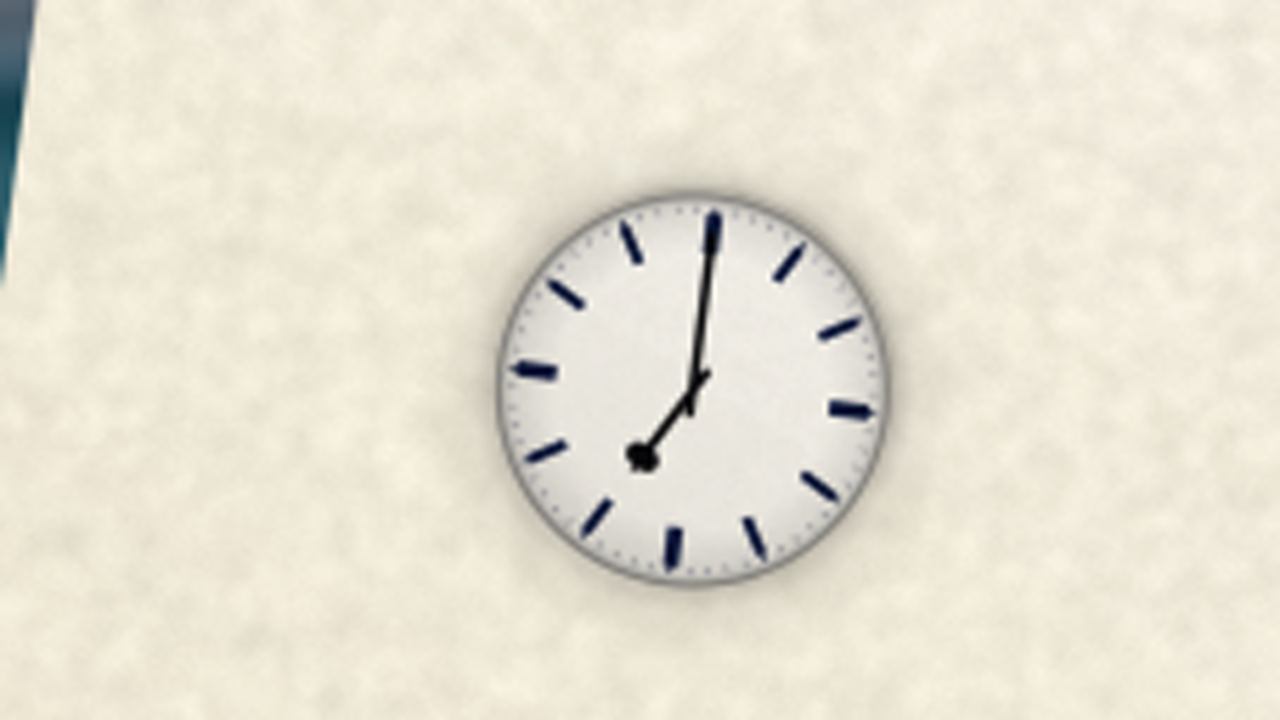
7:00
